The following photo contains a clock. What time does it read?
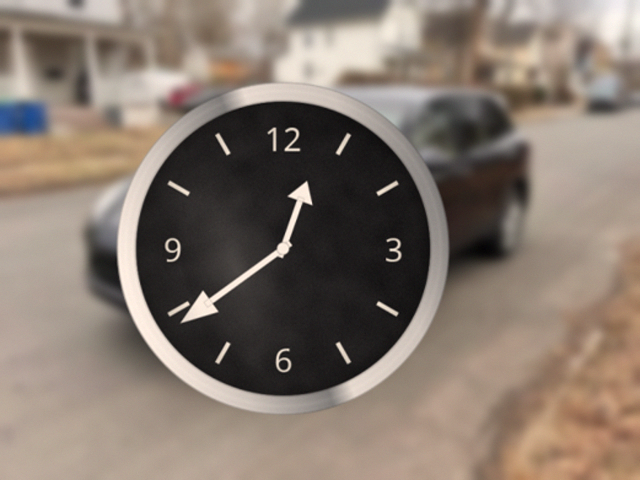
12:39
